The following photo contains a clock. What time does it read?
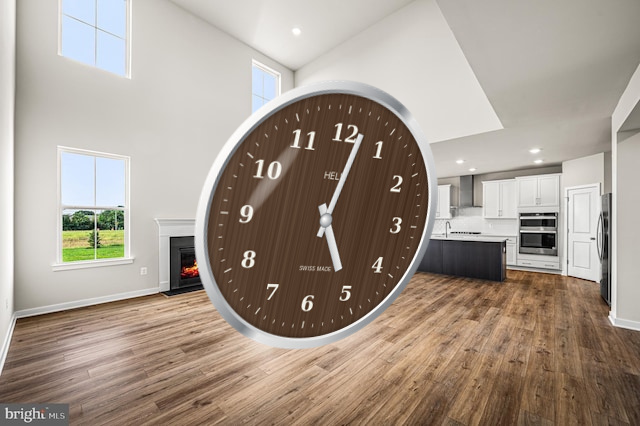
5:02
